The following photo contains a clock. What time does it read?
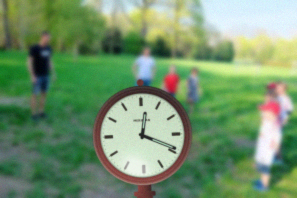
12:19
